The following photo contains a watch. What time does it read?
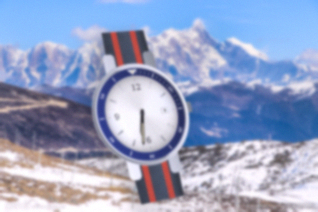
6:32
